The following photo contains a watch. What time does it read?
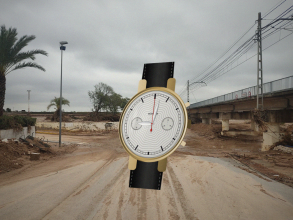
9:02
